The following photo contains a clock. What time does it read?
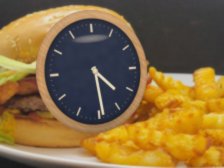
4:29
